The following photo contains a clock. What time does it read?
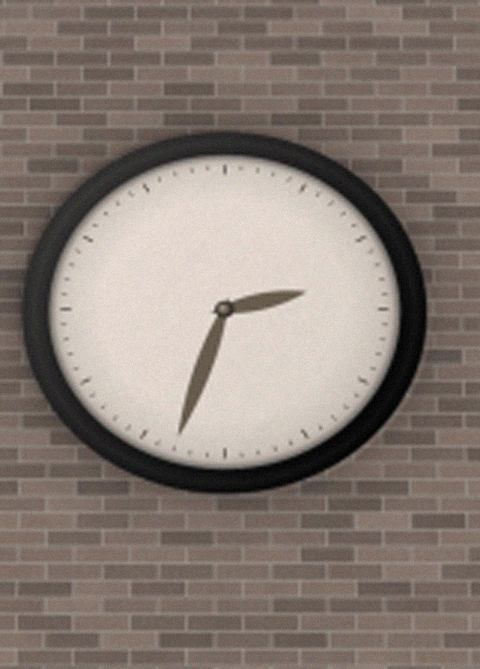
2:33
